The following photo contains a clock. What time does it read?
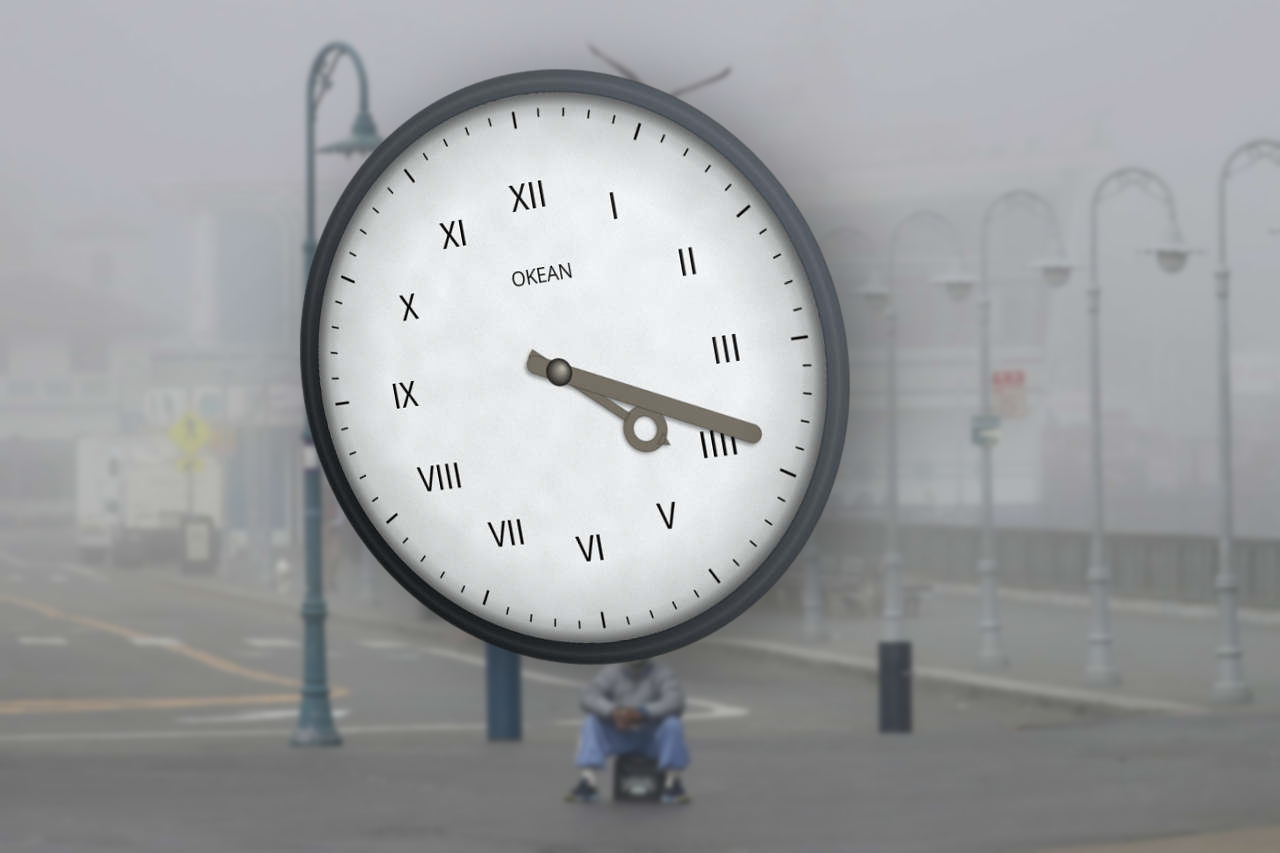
4:19
